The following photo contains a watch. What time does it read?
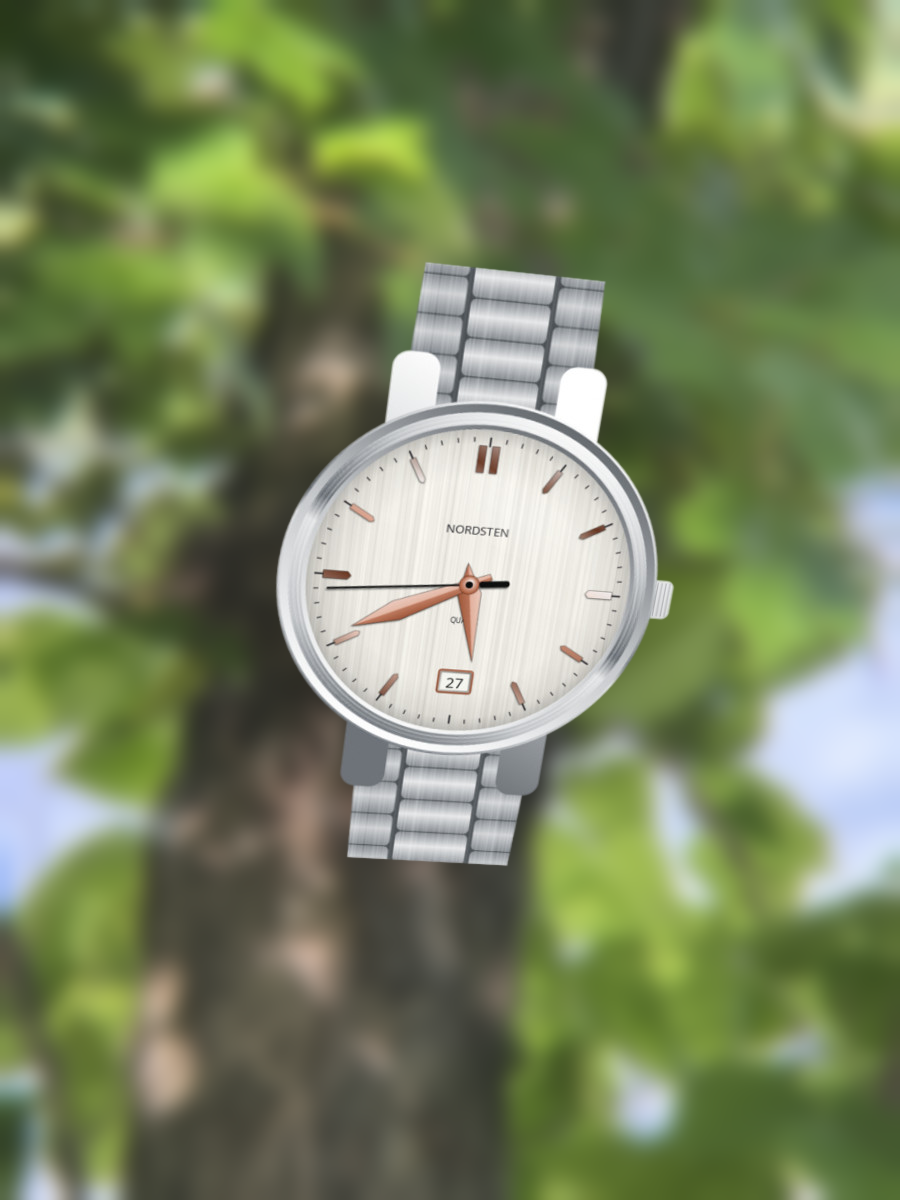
5:40:44
